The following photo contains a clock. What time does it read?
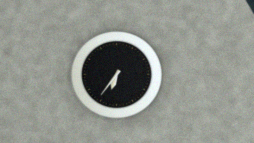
6:36
